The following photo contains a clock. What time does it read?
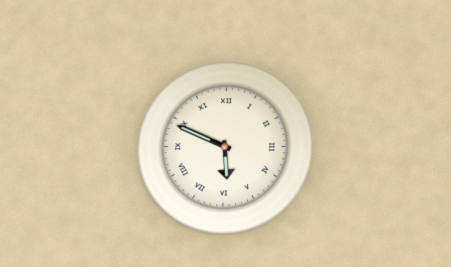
5:49
